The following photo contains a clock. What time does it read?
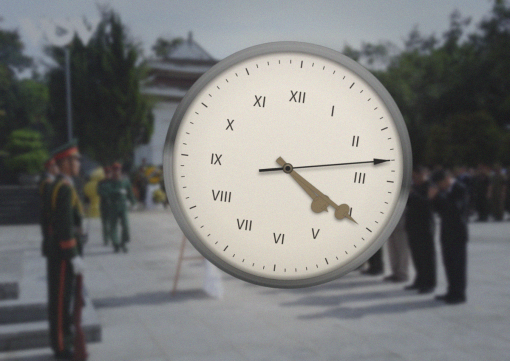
4:20:13
